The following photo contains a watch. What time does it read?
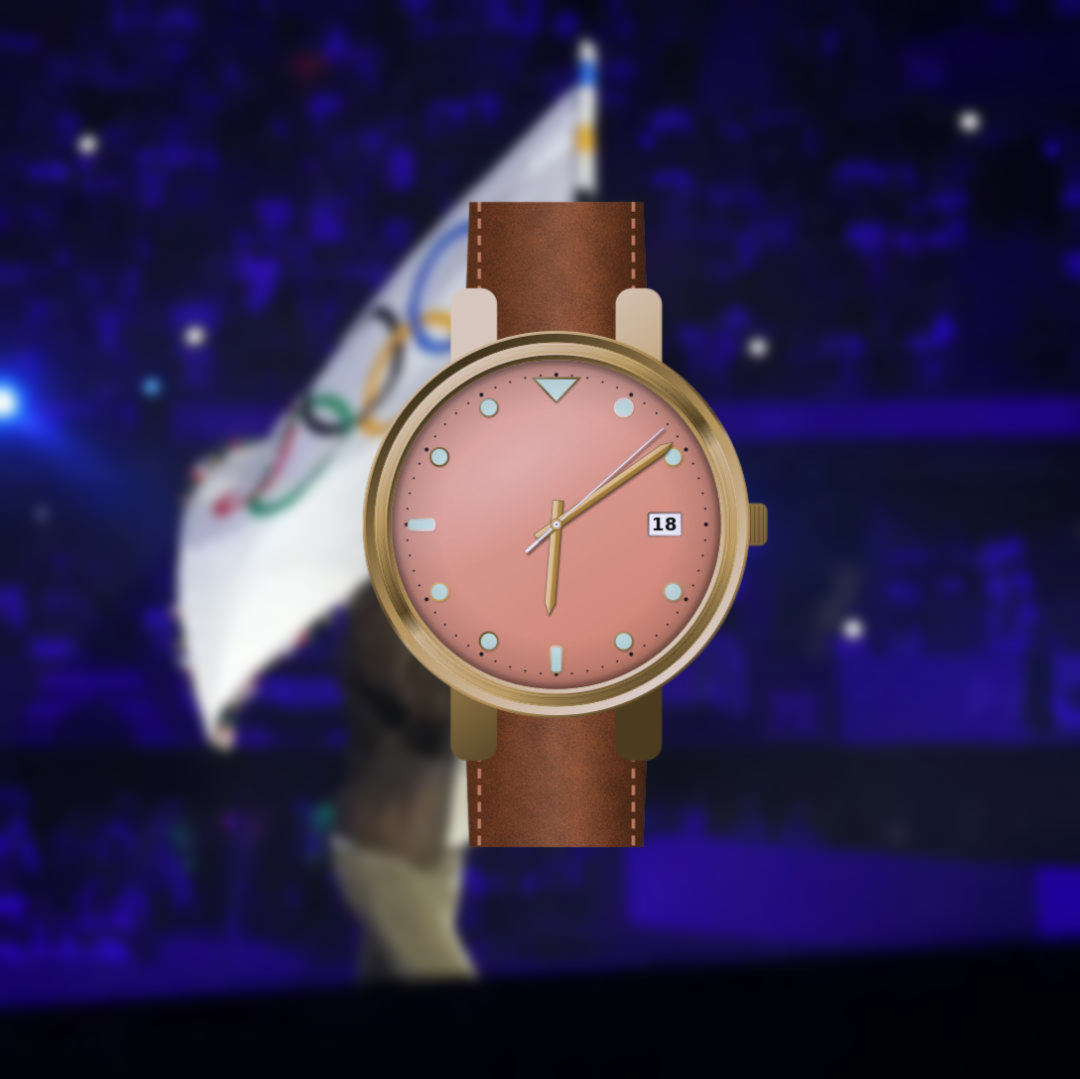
6:09:08
